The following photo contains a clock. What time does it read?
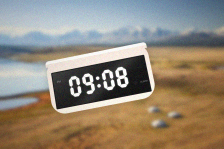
9:08
